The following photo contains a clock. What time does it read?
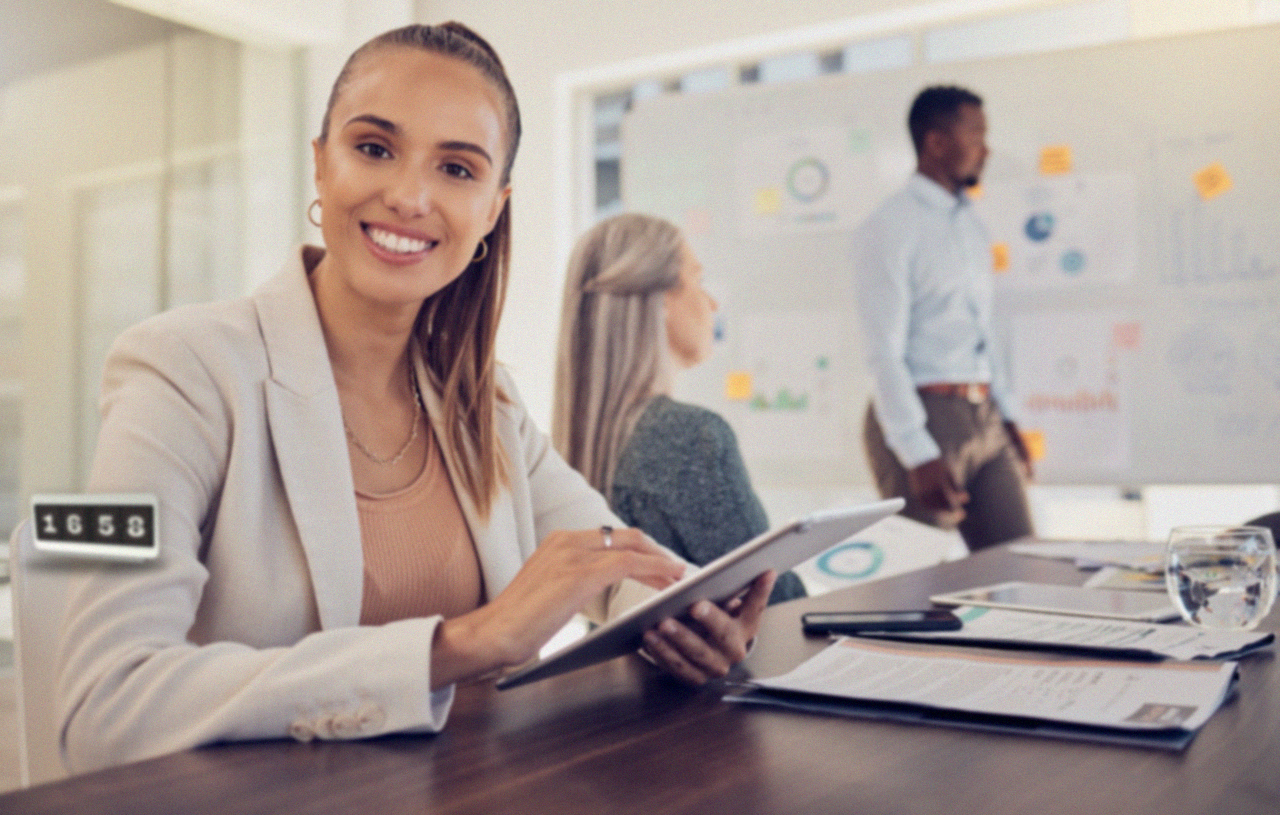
16:58
